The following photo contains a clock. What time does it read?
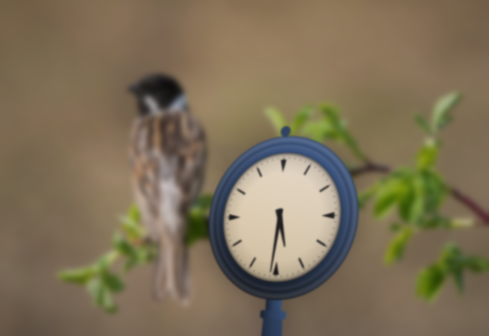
5:31
